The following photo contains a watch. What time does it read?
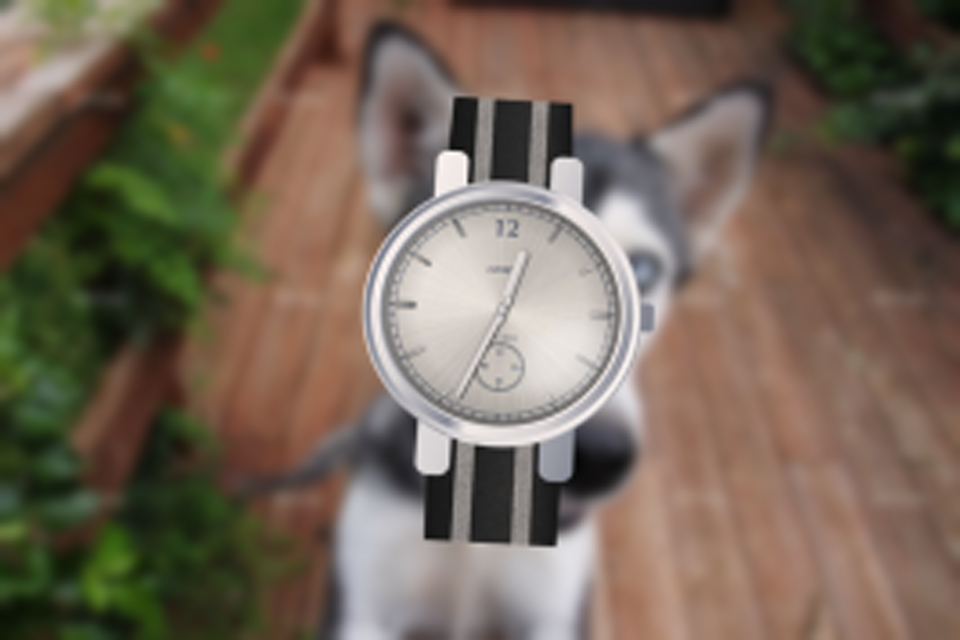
12:34
